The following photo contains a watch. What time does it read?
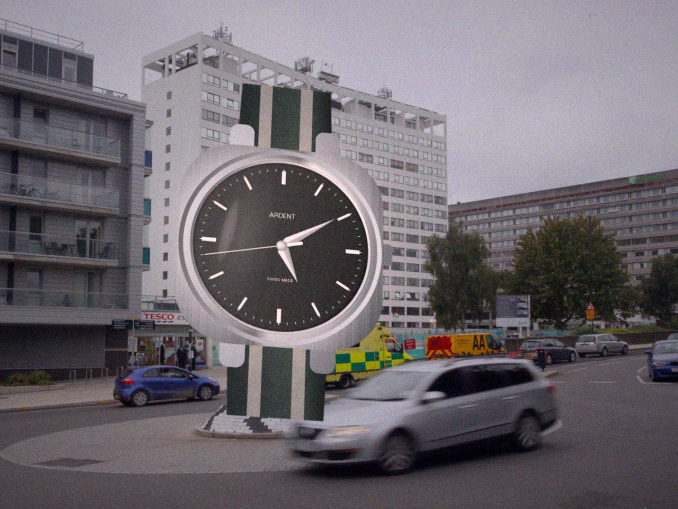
5:09:43
